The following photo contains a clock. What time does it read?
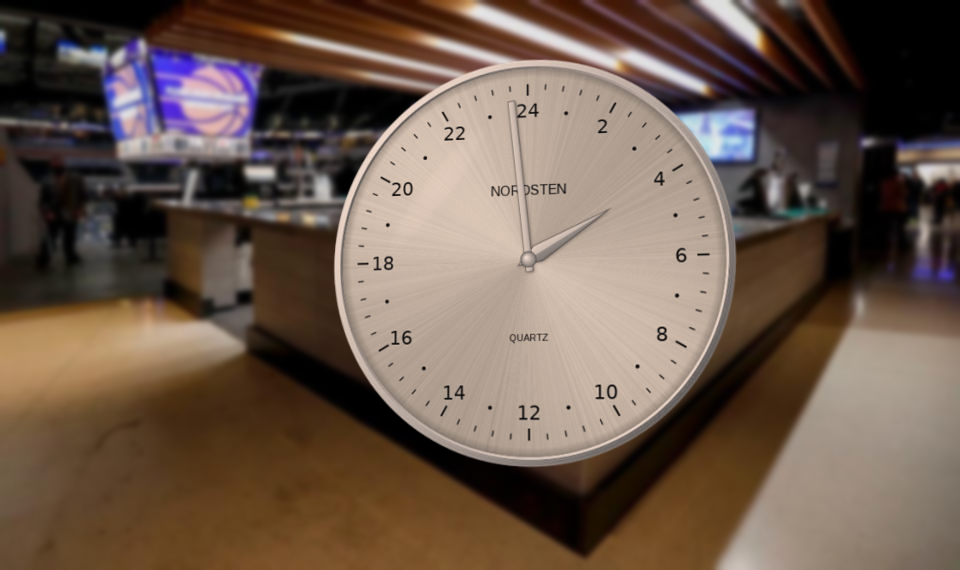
3:59
